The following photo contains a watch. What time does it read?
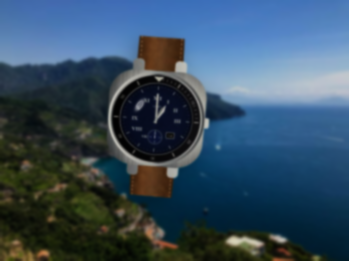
1:00
